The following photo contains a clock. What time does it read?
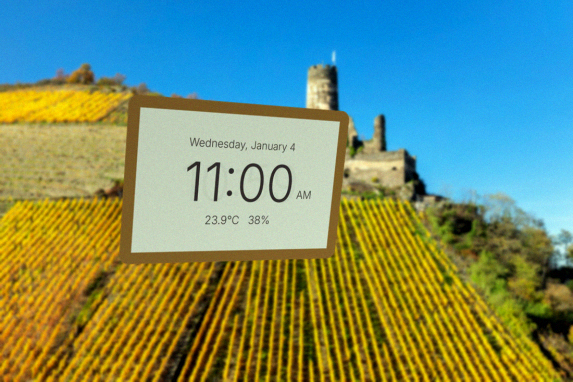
11:00
